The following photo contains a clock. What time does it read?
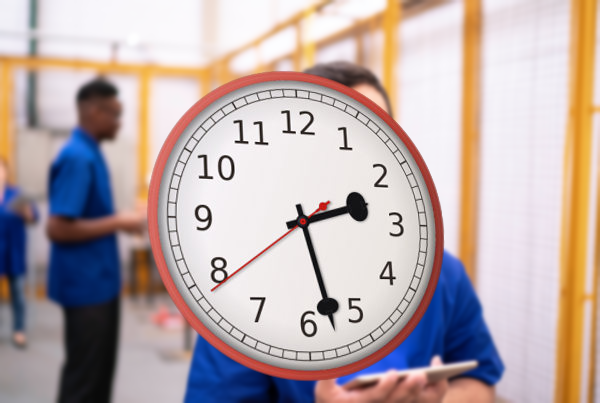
2:27:39
